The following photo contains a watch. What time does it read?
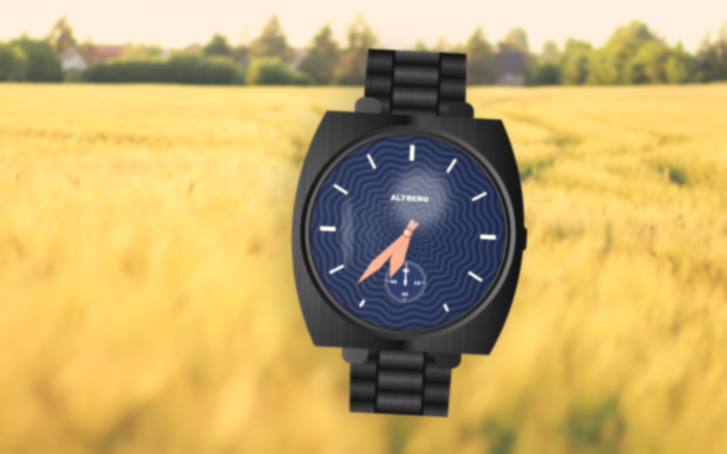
6:37
